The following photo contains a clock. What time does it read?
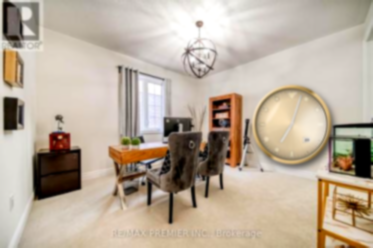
7:03
